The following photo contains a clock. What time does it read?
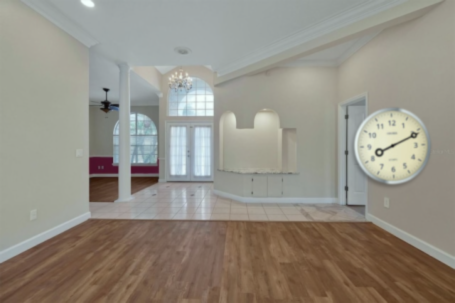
8:11
